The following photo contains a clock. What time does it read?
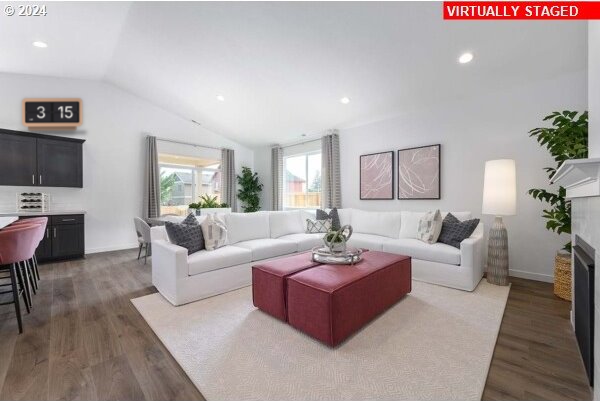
3:15
